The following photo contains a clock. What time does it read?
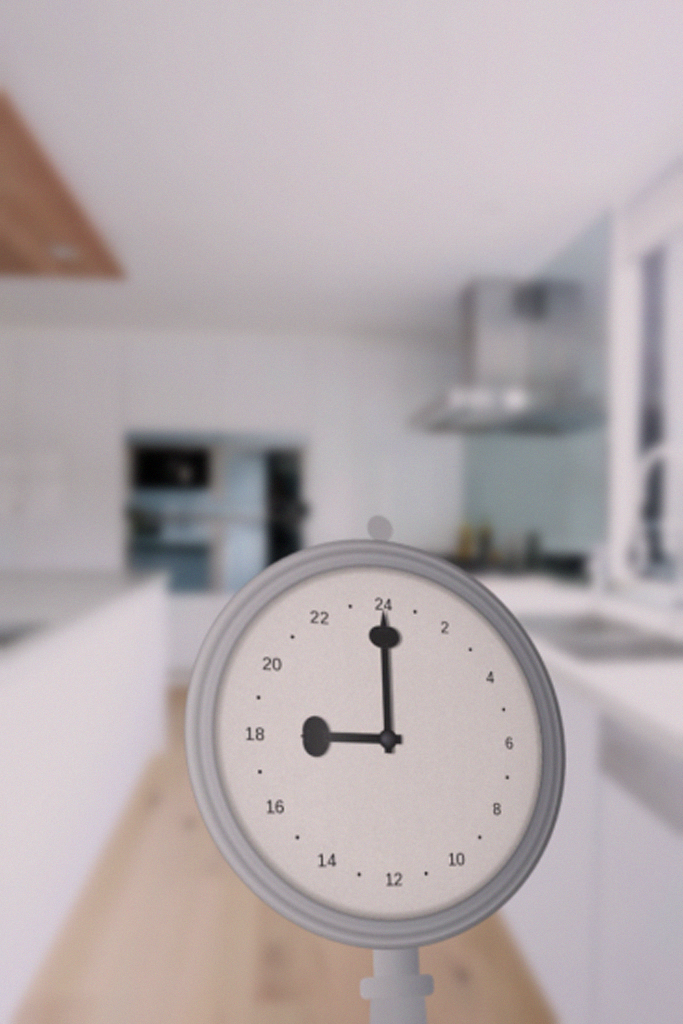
18:00
